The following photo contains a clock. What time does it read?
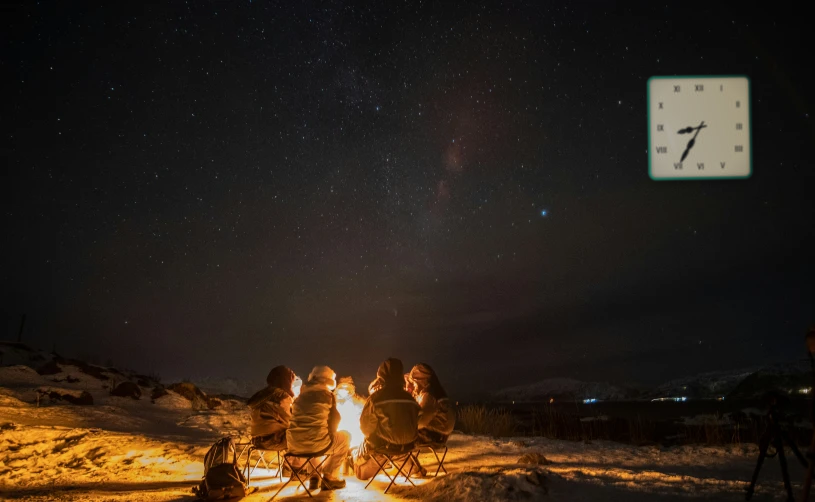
8:35
